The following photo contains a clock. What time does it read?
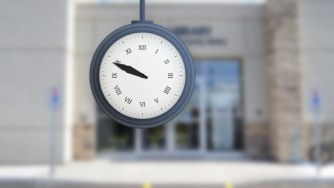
9:49
